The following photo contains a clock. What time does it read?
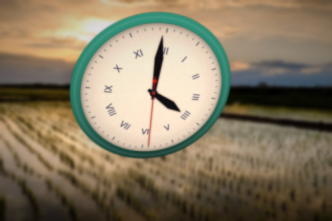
3:59:29
